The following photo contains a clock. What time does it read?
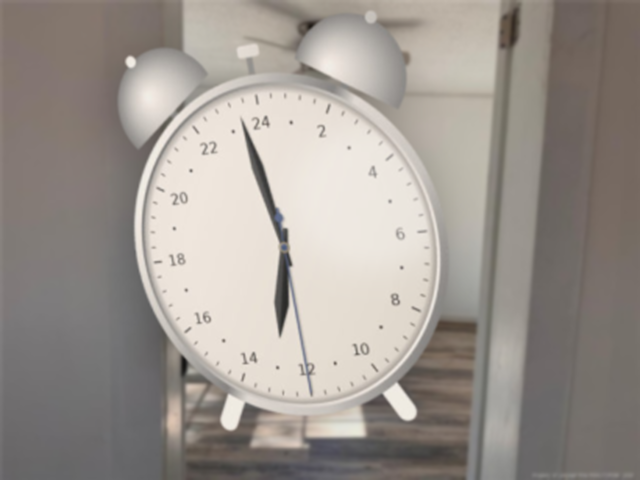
12:58:30
